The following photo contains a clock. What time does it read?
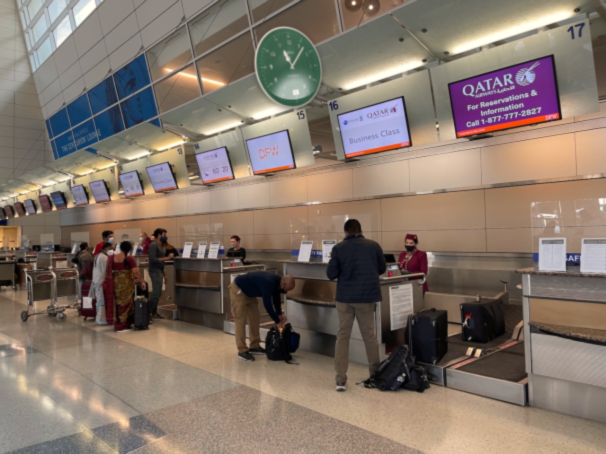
11:07
